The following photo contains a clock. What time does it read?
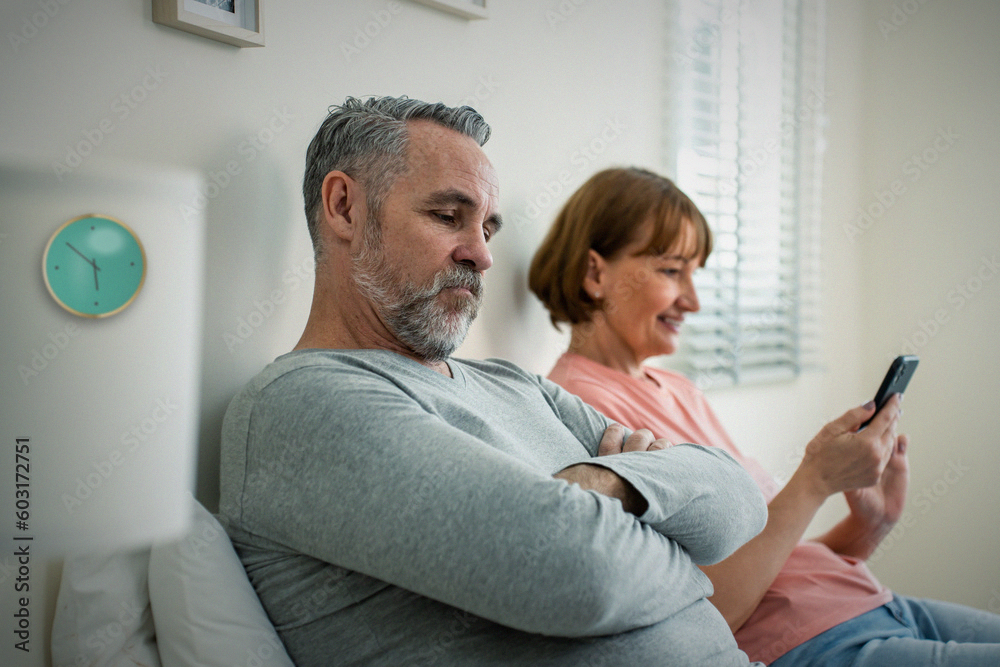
5:52
